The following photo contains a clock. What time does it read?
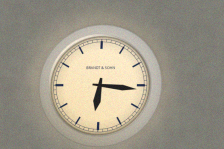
6:16
